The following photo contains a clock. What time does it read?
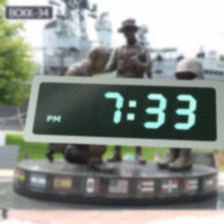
7:33
